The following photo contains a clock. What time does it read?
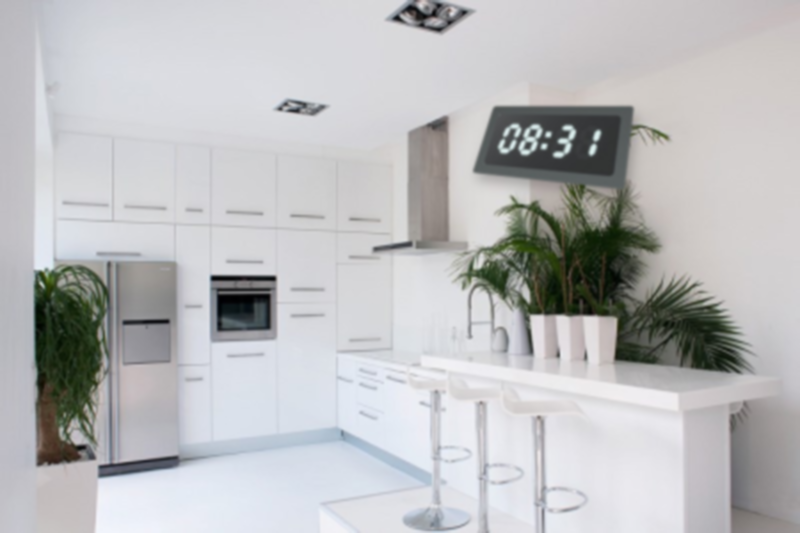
8:31
